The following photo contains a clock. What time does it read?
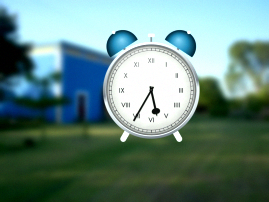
5:35
